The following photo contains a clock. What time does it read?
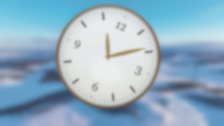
11:09
